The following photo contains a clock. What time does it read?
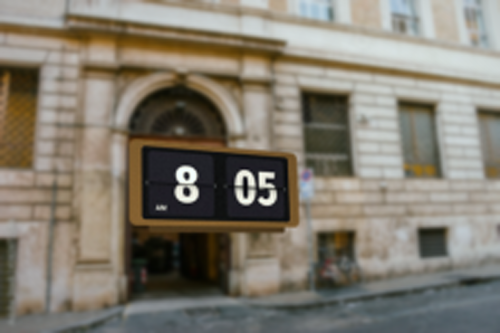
8:05
